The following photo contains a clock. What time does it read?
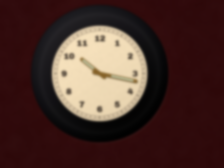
10:17
